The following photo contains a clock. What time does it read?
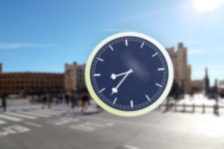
8:37
